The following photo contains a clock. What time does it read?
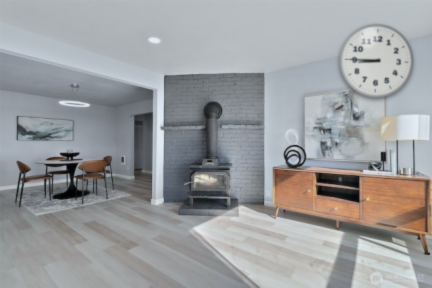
8:45
